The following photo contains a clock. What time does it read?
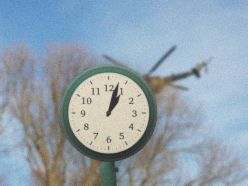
1:03
